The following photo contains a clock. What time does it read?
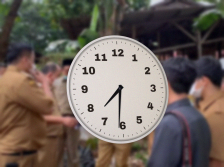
7:31
